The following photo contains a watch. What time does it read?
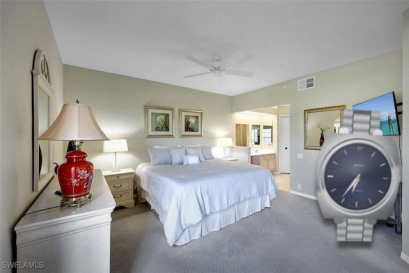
6:36
